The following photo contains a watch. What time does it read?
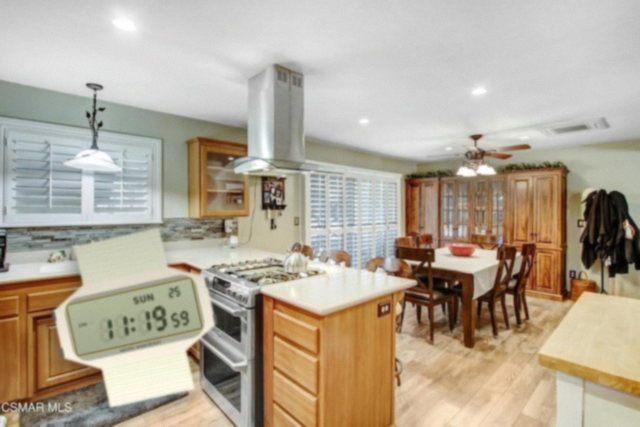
11:19:59
